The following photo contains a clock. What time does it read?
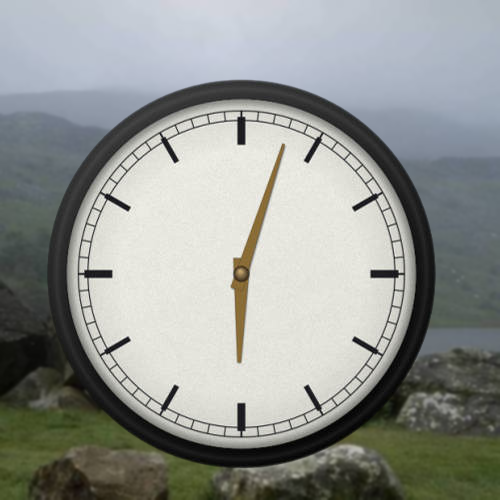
6:03
